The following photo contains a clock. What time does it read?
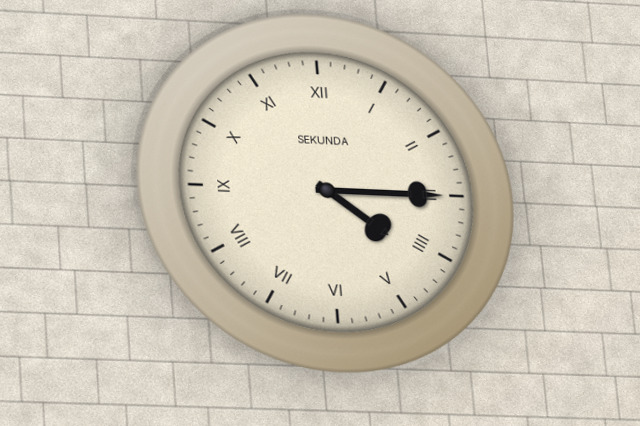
4:15
